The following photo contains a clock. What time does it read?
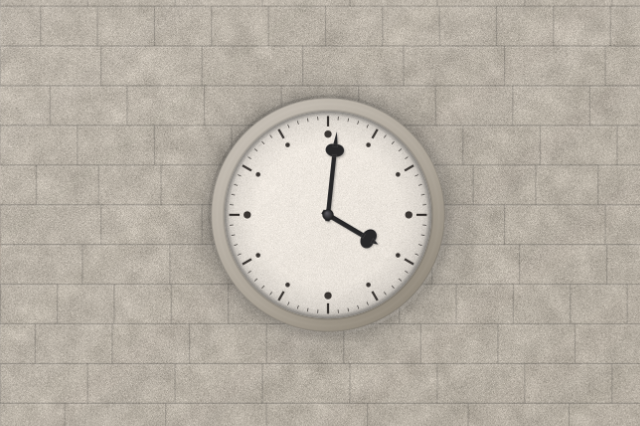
4:01
